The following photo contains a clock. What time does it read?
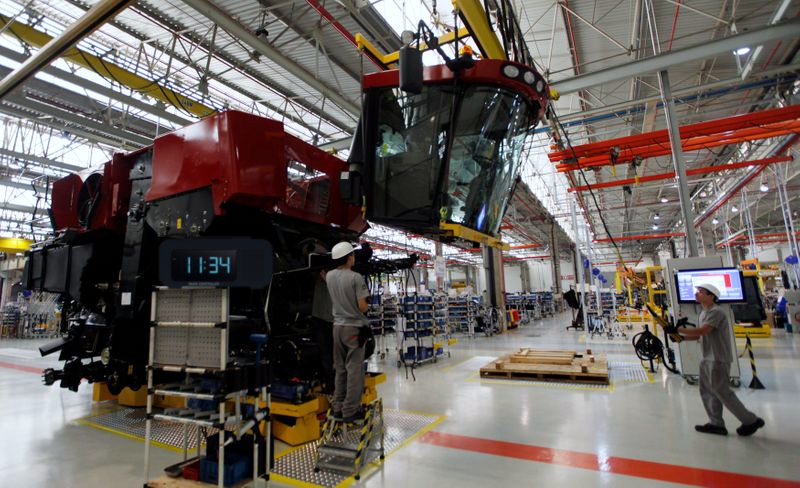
11:34
